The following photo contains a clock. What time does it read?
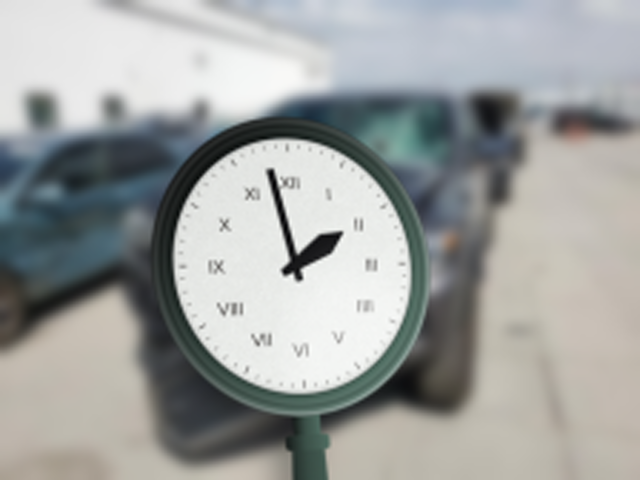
1:58
